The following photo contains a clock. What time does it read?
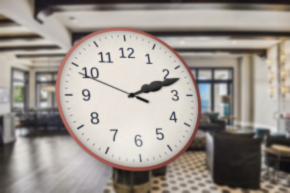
2:11:49
